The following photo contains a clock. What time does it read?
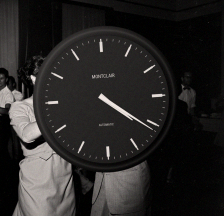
4:21
